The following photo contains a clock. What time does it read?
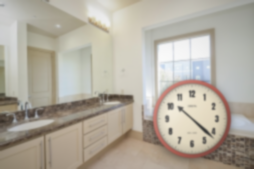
10:22
